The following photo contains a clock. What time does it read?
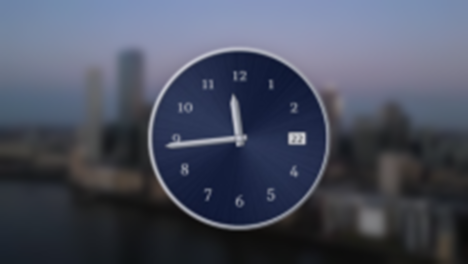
11:44
